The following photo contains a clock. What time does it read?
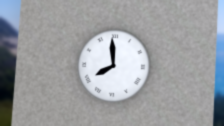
7:59
